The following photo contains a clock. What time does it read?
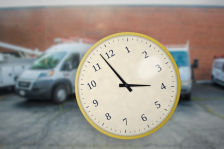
3:58
